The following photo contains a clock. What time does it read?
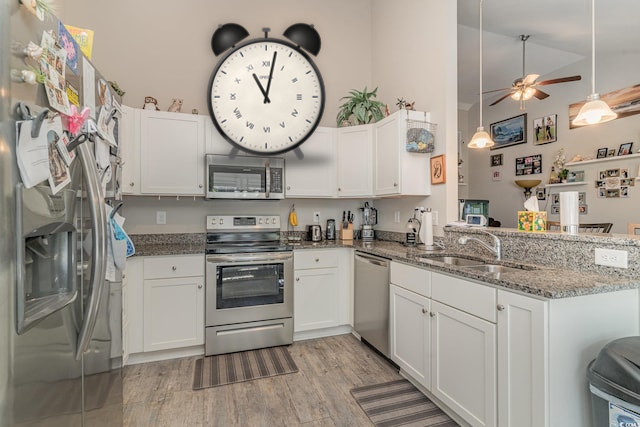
11:02
